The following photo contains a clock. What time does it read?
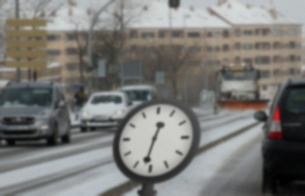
12:32
